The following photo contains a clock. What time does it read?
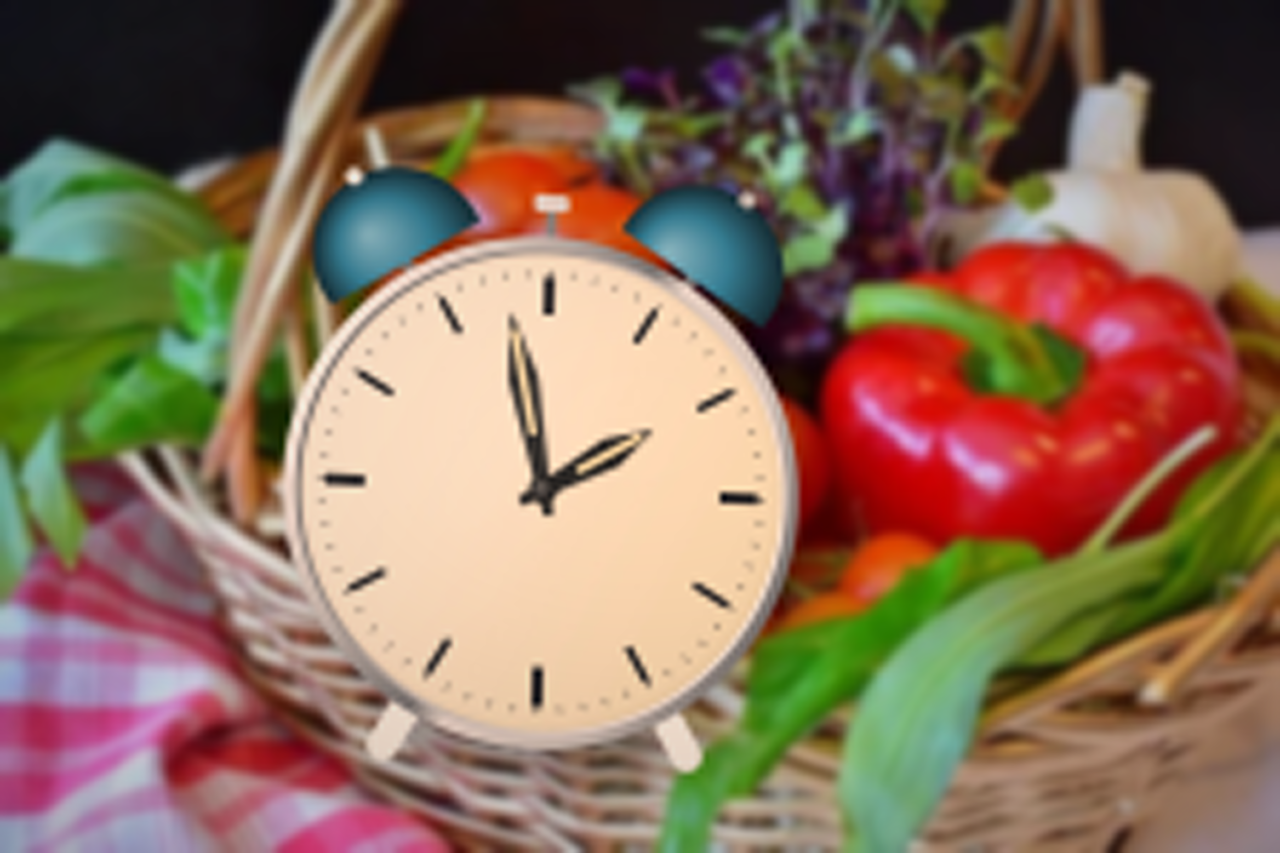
1:58
